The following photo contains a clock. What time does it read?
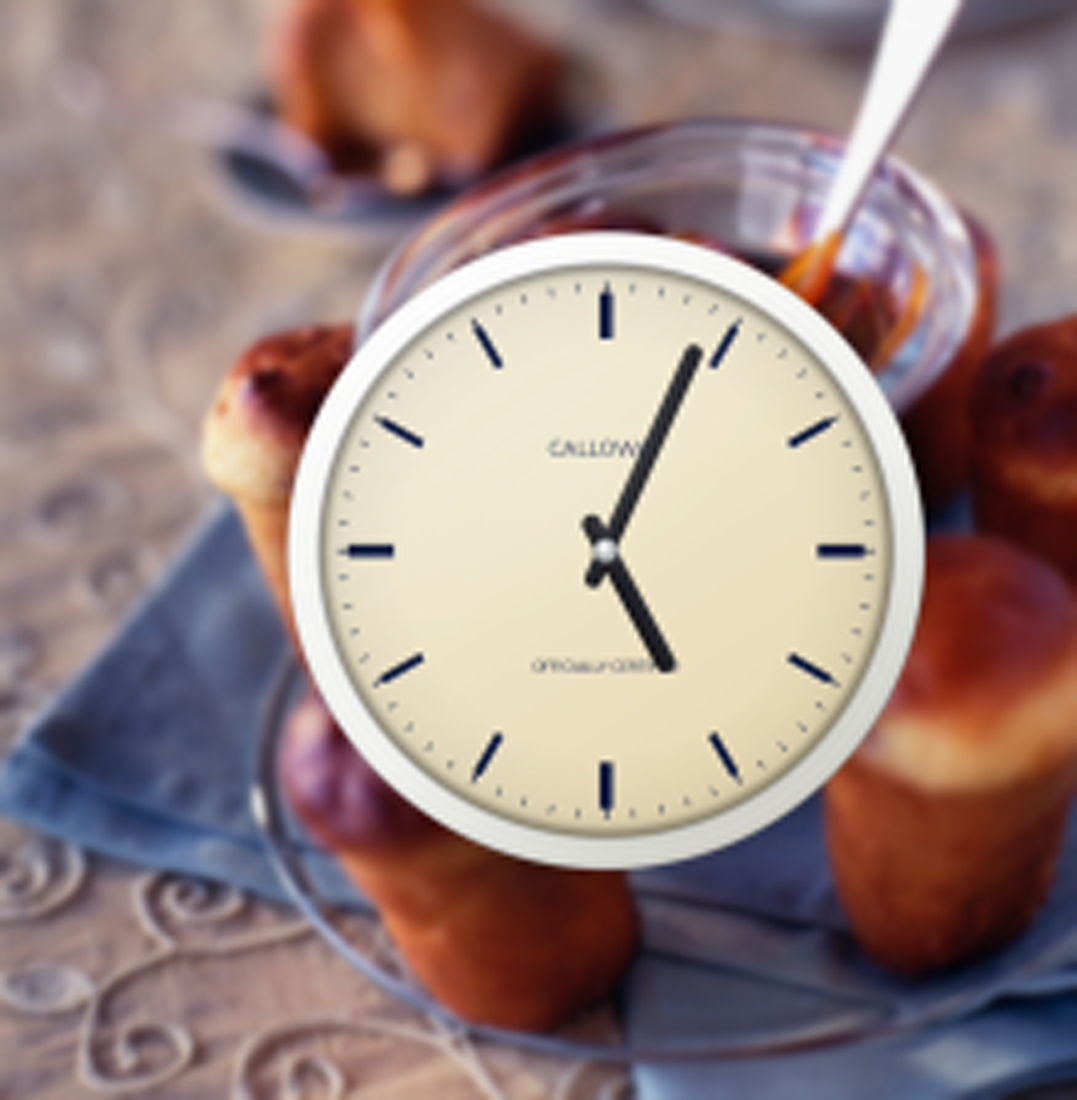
5:04
